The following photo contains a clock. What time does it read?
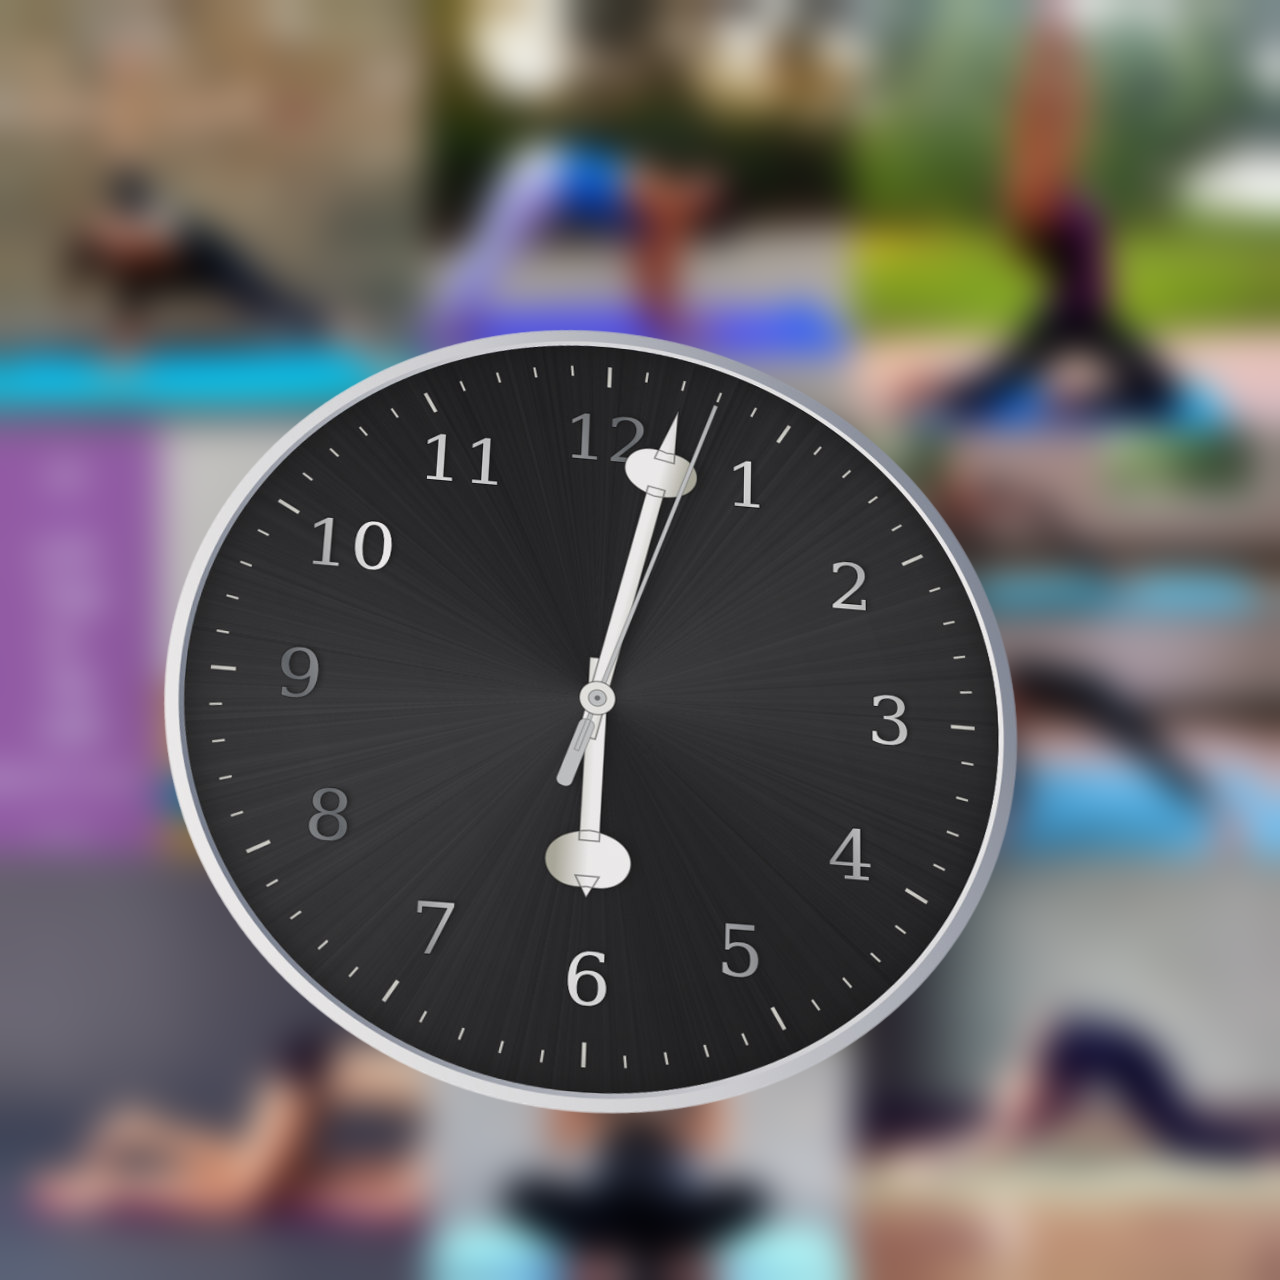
6:02:03
